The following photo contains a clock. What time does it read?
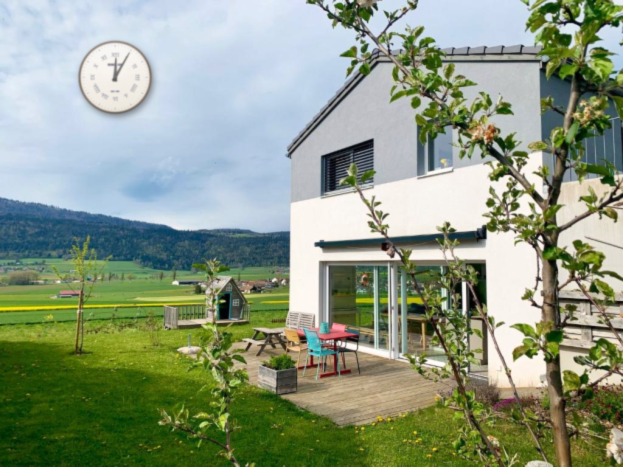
12:05
